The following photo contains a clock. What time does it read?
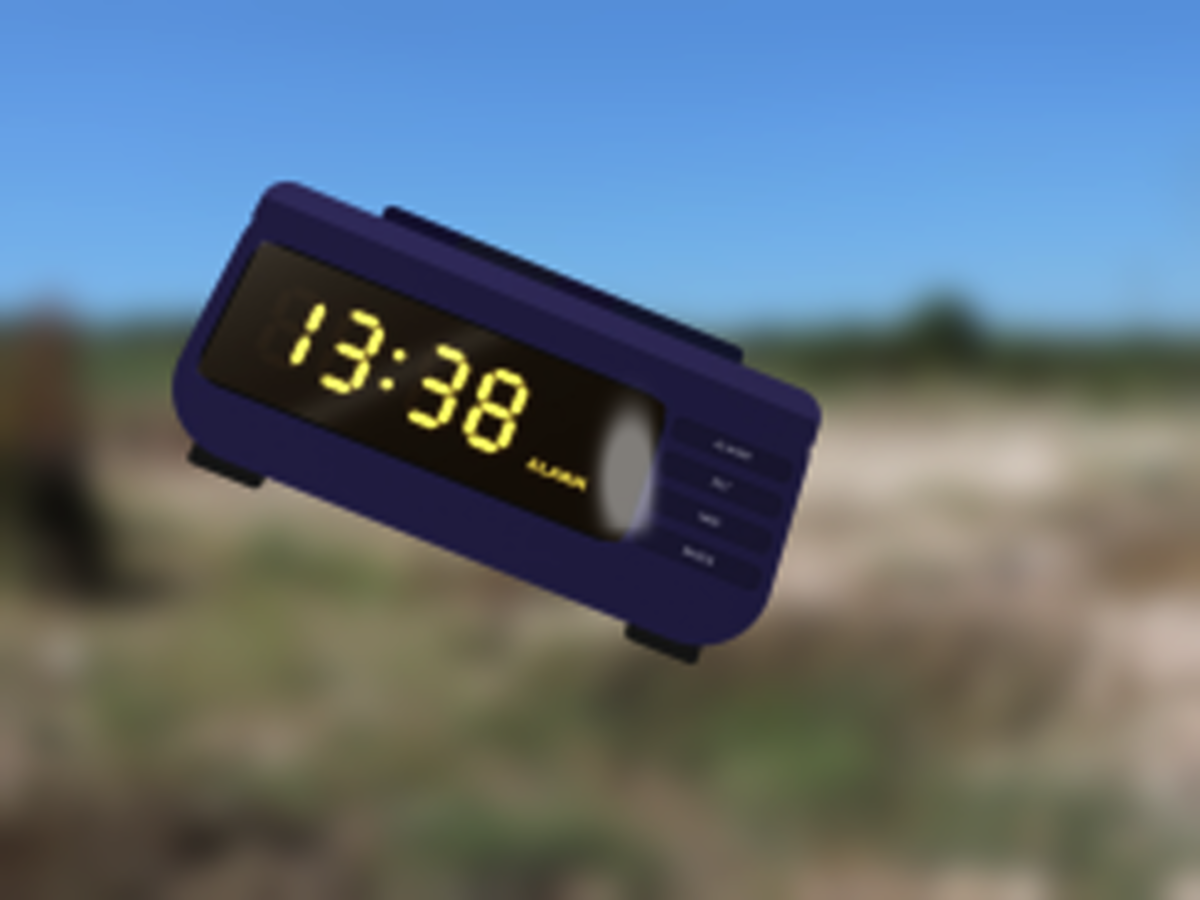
13:38
